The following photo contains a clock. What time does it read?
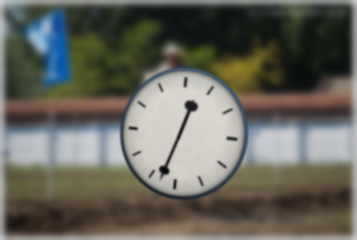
12:33
